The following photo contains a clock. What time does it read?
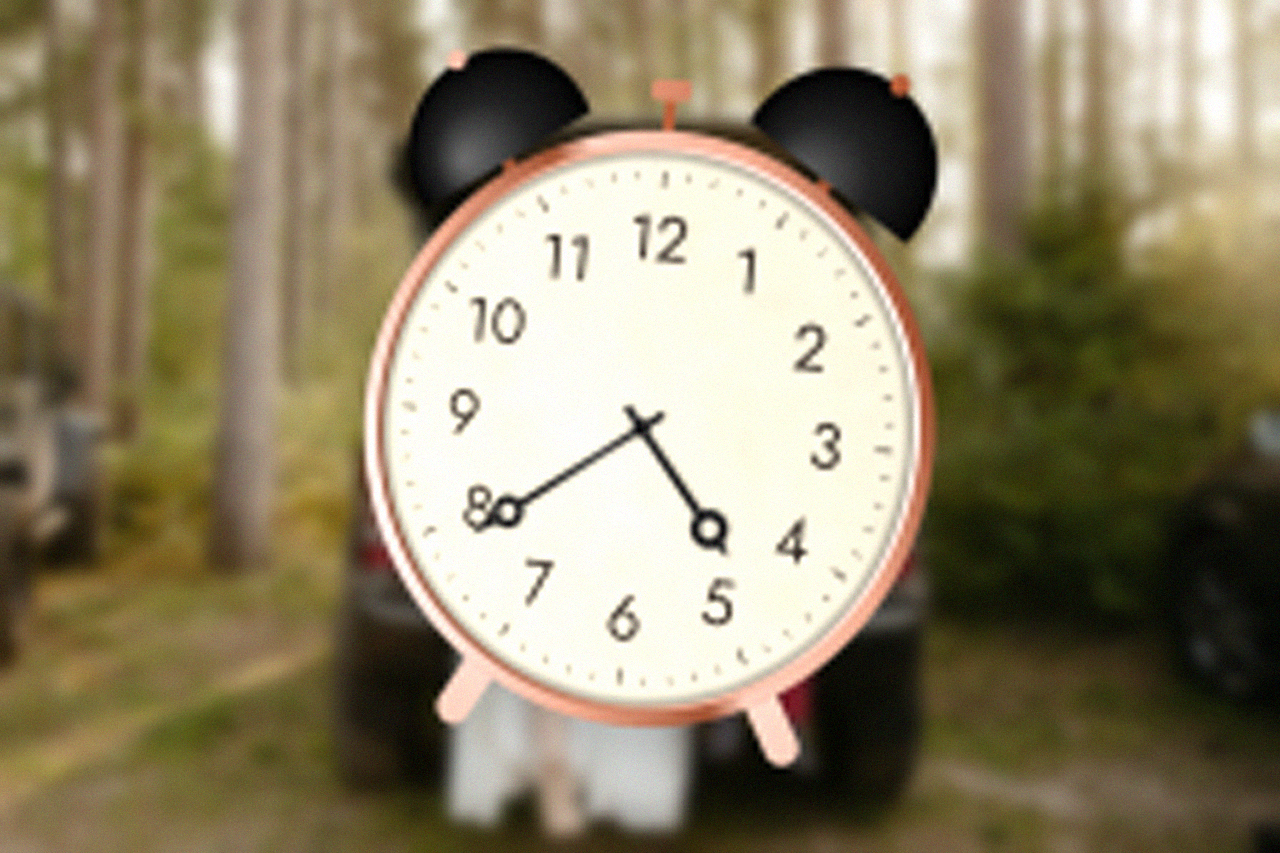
4:39
